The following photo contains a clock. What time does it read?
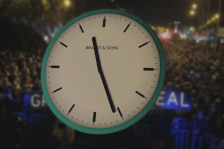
11:26
